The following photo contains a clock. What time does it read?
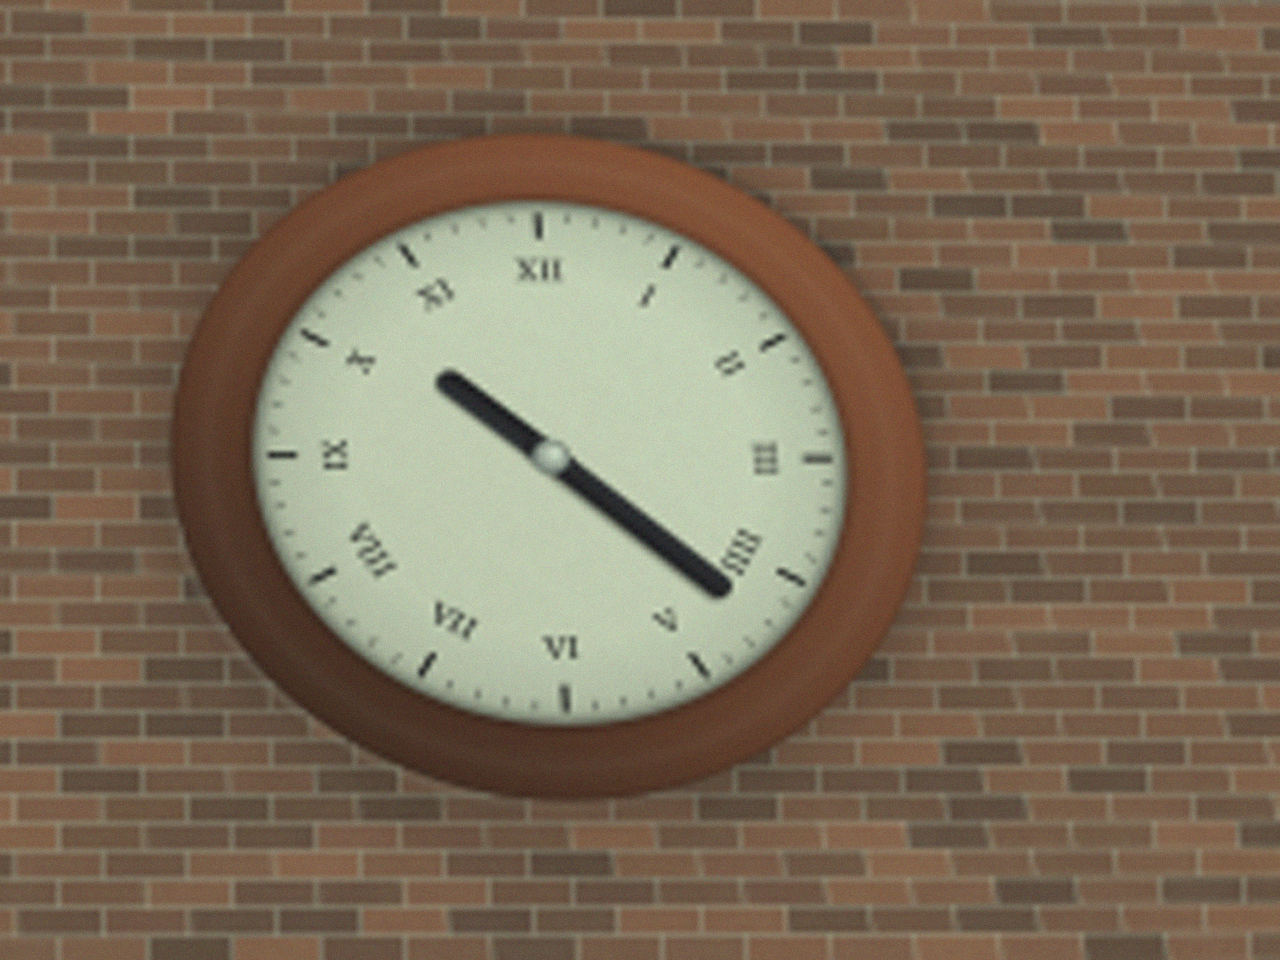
10:22
